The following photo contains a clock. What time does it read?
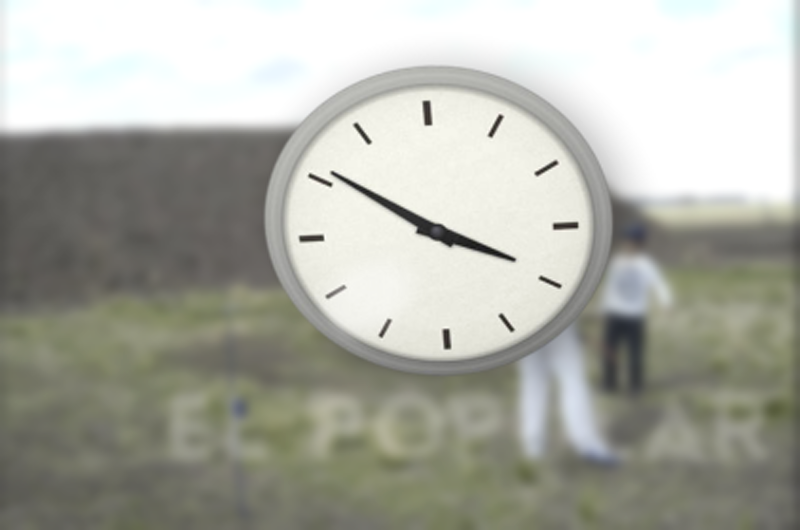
3:51
